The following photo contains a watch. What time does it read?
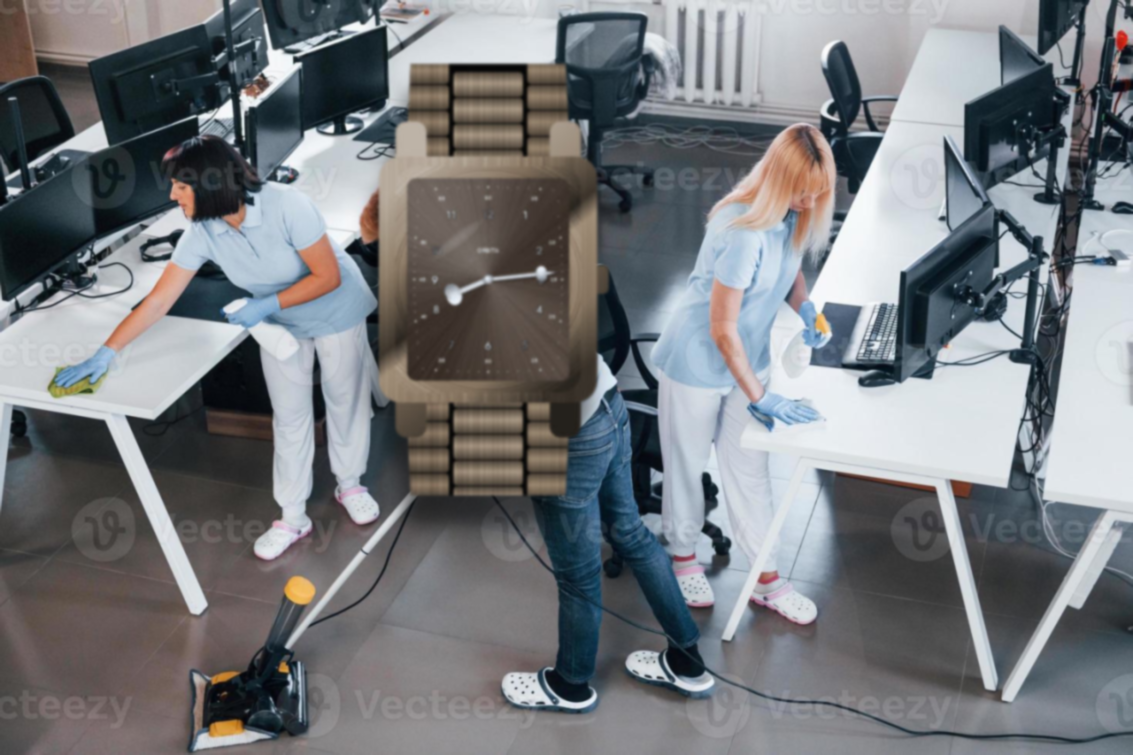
8:14
